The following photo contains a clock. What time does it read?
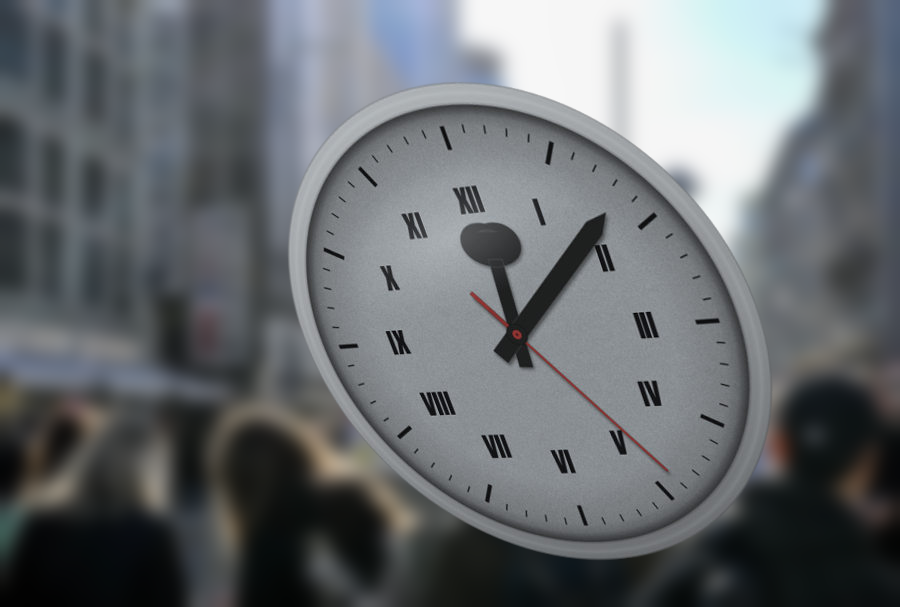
12:08:24
